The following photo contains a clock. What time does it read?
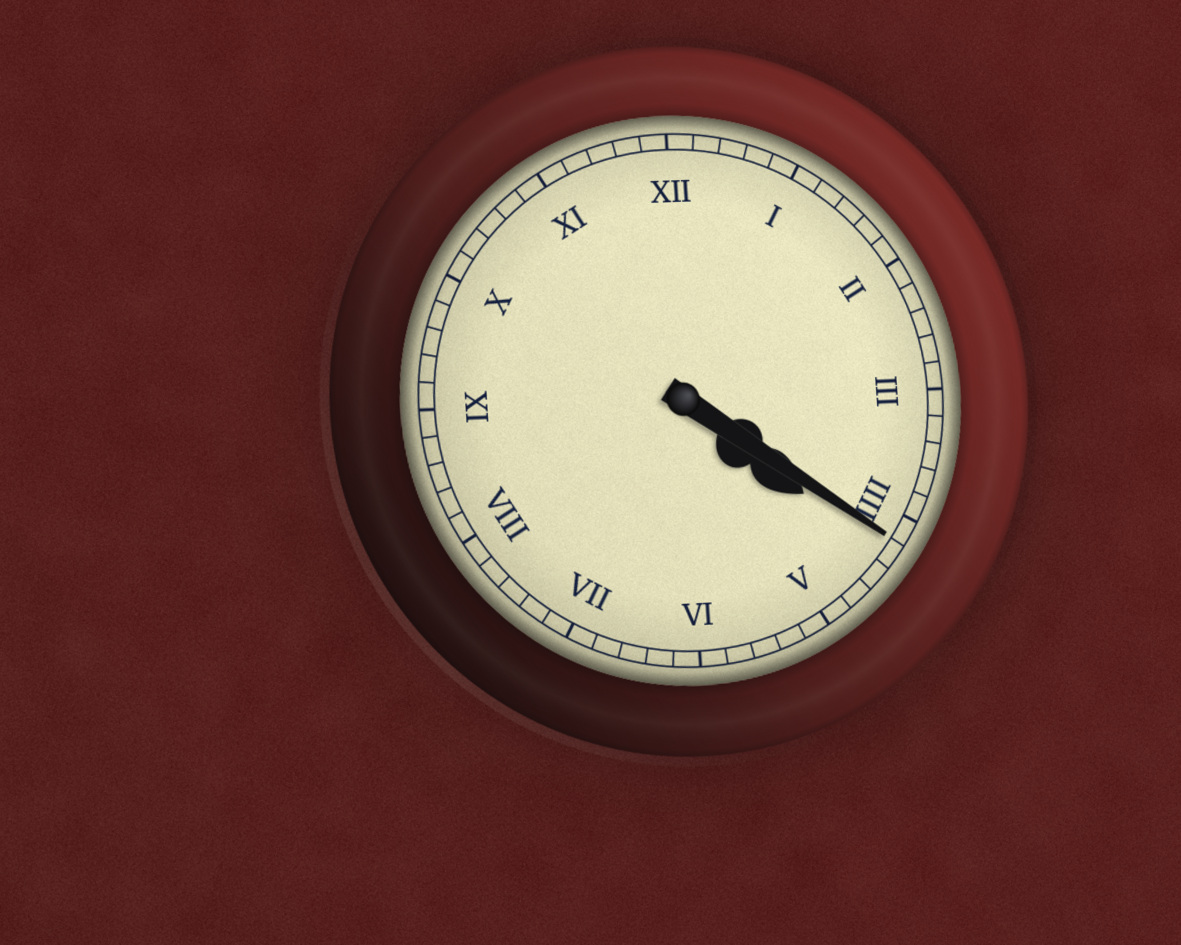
4:21
